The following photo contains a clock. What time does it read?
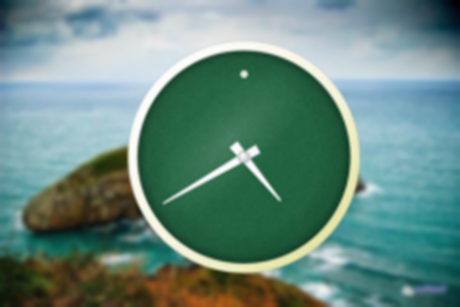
4:40
